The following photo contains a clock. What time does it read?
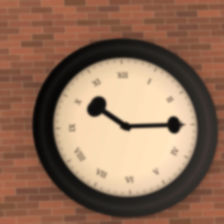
10:15
